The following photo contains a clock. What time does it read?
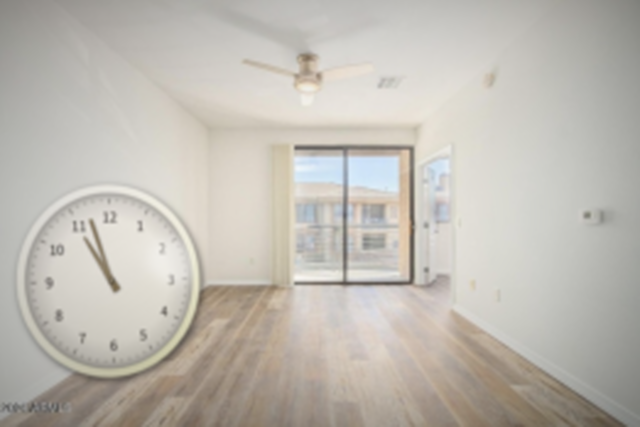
10:57
